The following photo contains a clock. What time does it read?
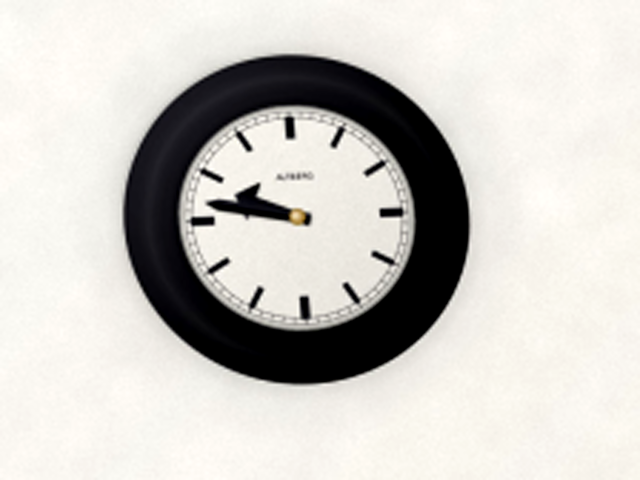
9:47
